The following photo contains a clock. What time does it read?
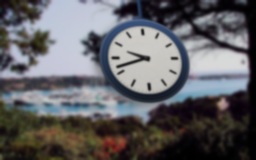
9:42
